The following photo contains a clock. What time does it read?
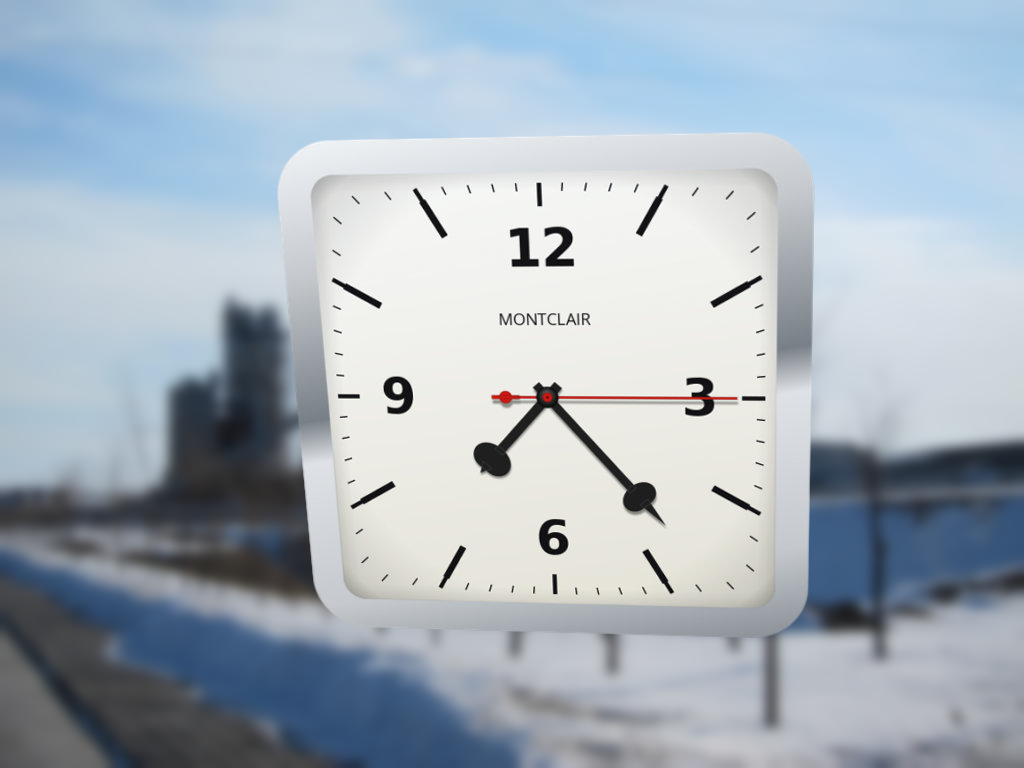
7:23:15
